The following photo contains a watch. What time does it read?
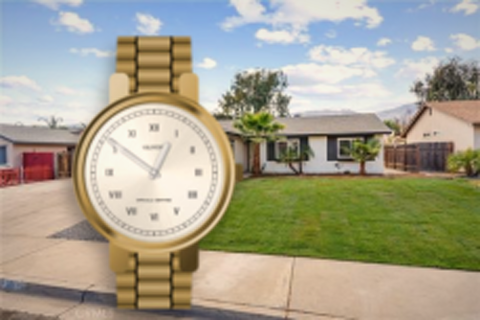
12:51
